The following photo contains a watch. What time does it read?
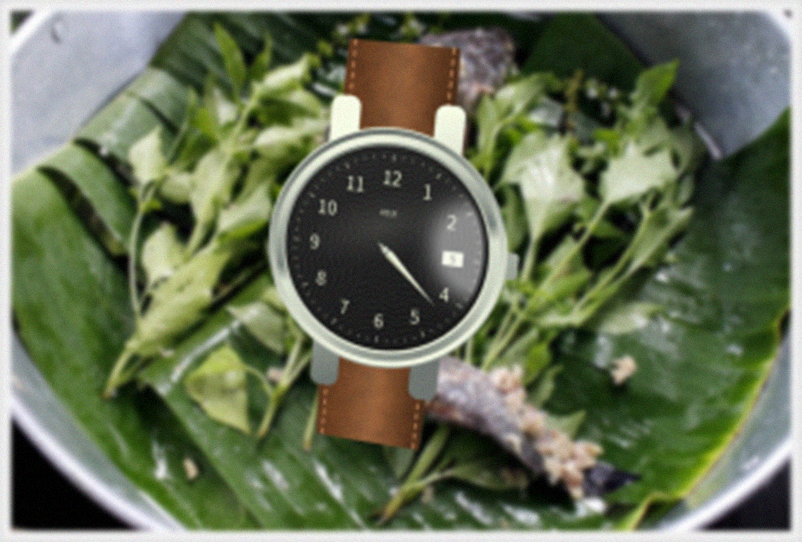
4:22
